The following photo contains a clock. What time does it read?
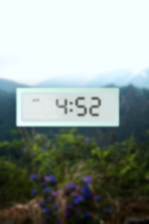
4:52
